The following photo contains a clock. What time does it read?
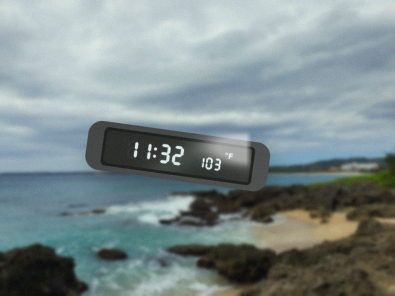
11:32
